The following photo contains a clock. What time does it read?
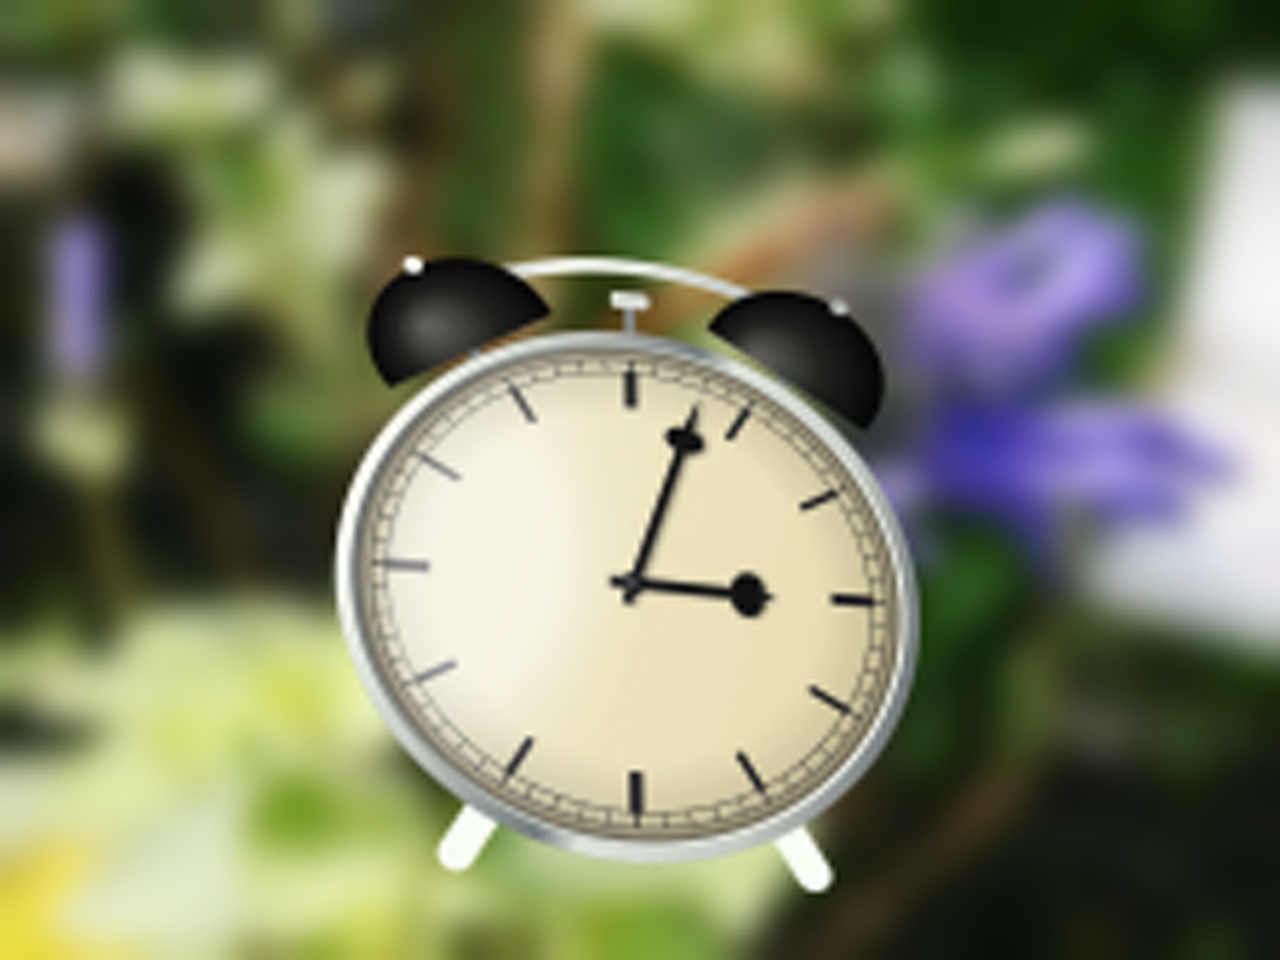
3:03
